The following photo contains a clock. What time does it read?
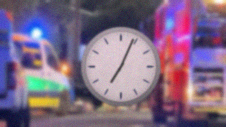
7:04
